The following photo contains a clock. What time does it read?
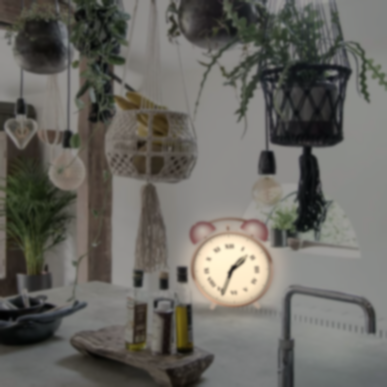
1:34
